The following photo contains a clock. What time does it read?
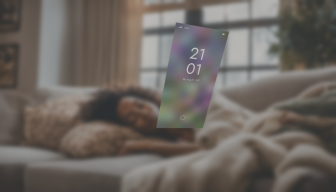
21:01
